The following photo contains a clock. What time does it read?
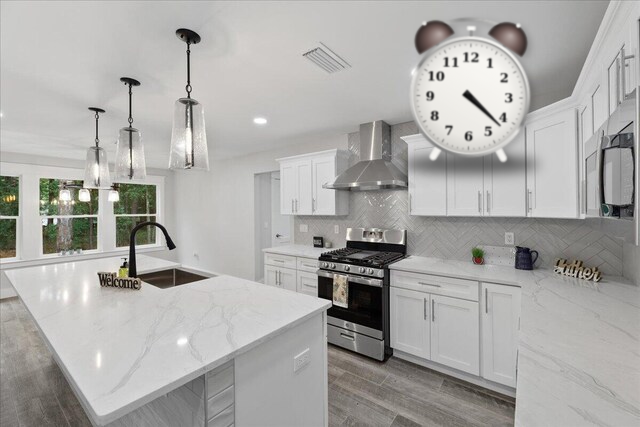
4:22
